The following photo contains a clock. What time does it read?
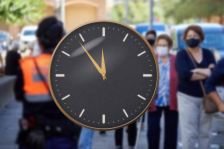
11:54
